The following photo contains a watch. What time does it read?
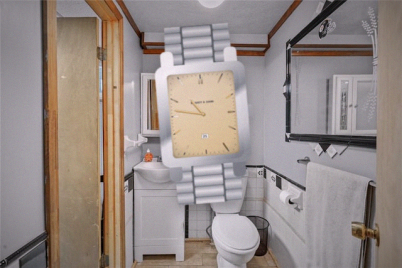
10:47
